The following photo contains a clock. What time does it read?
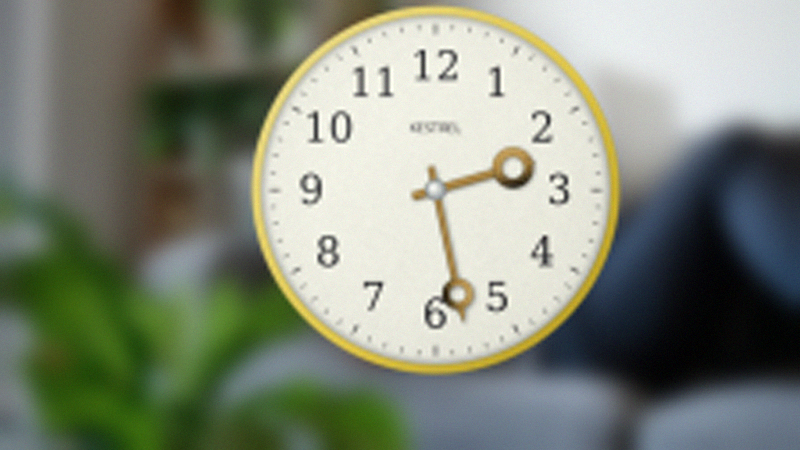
2:28
